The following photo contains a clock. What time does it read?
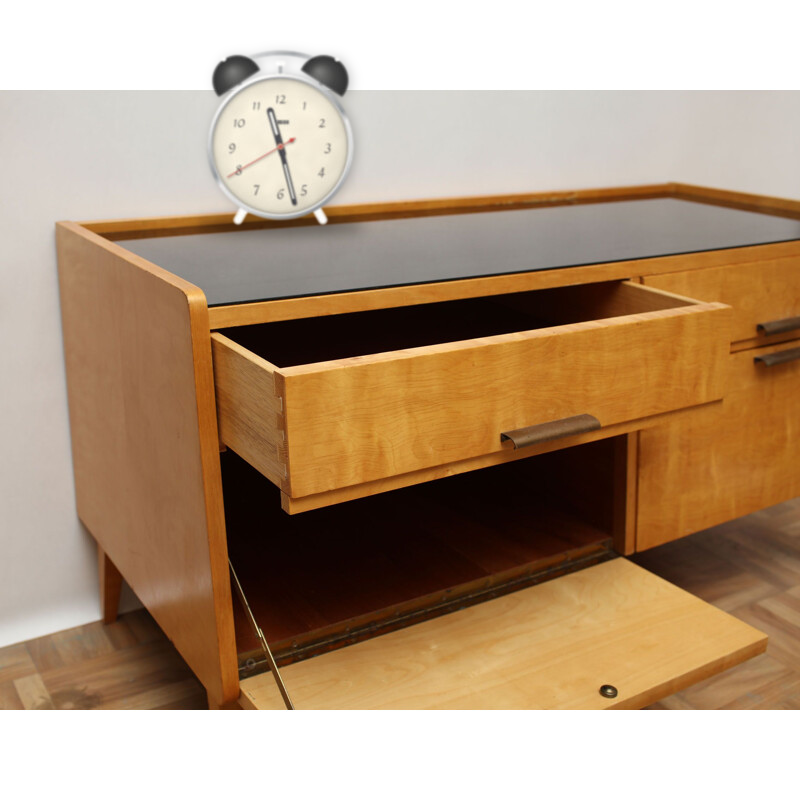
11:27:40
